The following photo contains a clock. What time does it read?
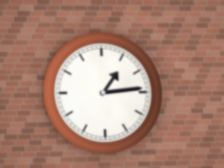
1:14
